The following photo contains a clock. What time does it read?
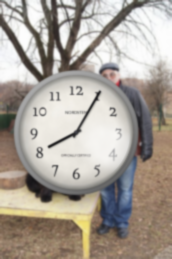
8:05
